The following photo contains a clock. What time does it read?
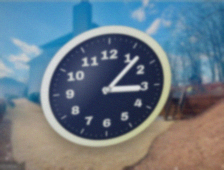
3:07
